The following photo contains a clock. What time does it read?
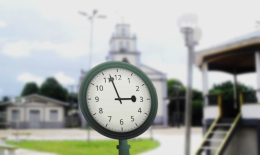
2:57
